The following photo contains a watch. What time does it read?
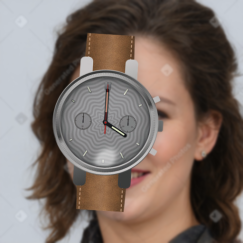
4:00
